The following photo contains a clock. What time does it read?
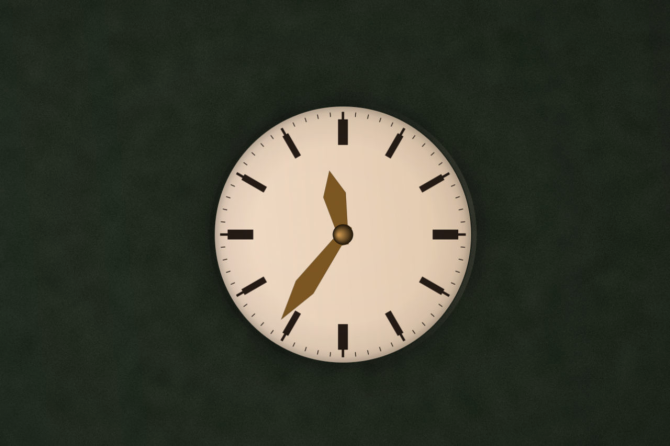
11:36
